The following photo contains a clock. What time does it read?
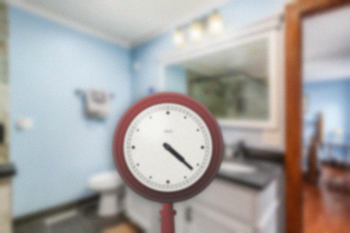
4:22
